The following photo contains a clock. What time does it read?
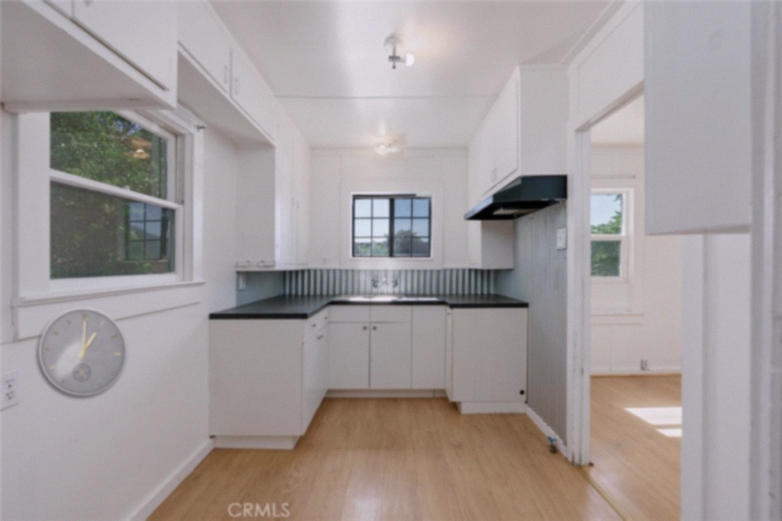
1:00
